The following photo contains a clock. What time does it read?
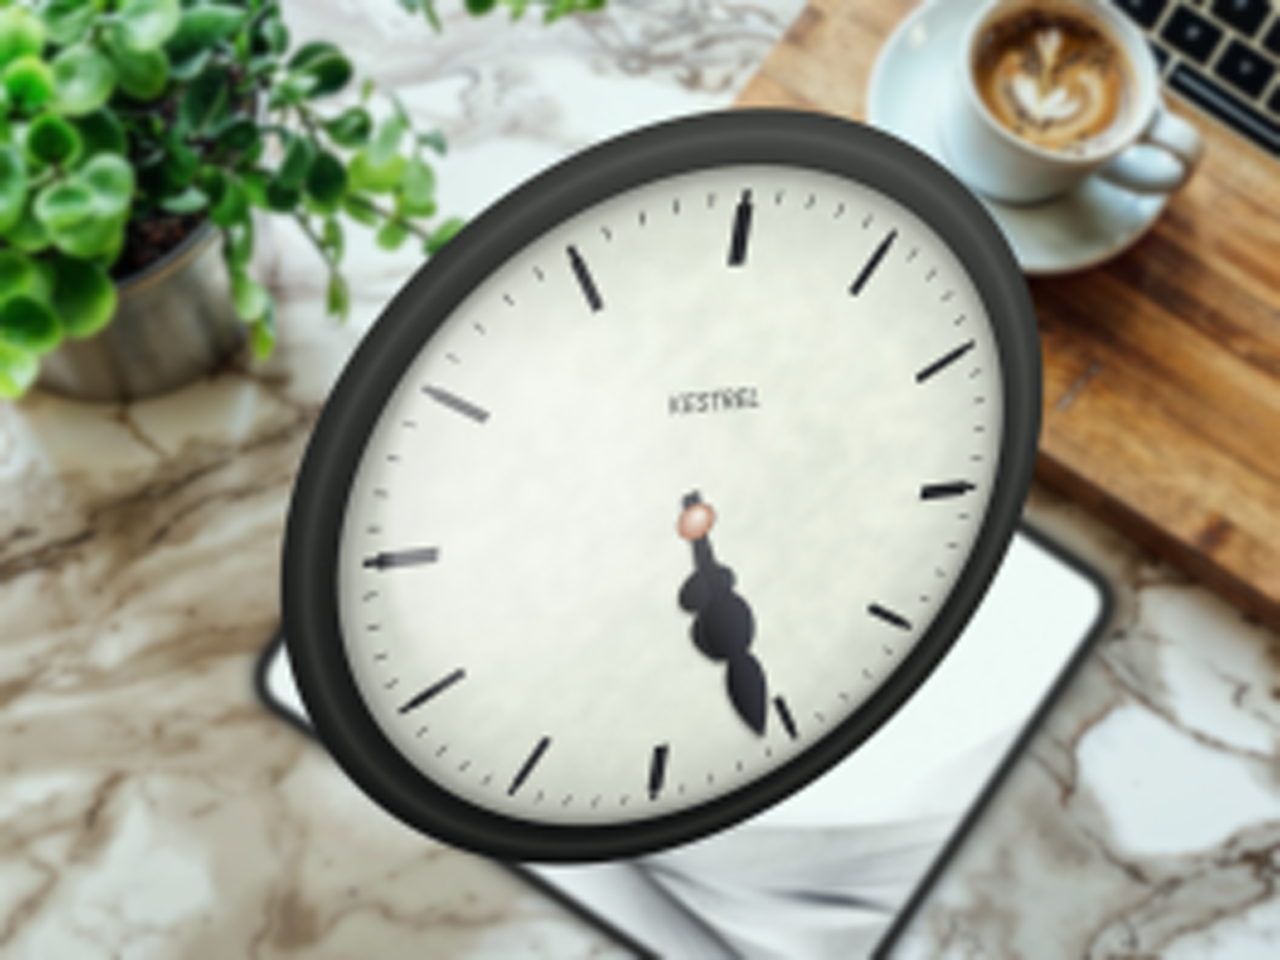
5:26
